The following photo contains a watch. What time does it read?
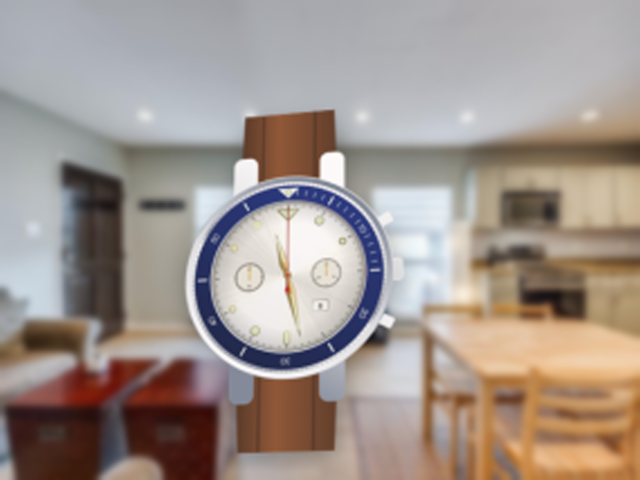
11:28
